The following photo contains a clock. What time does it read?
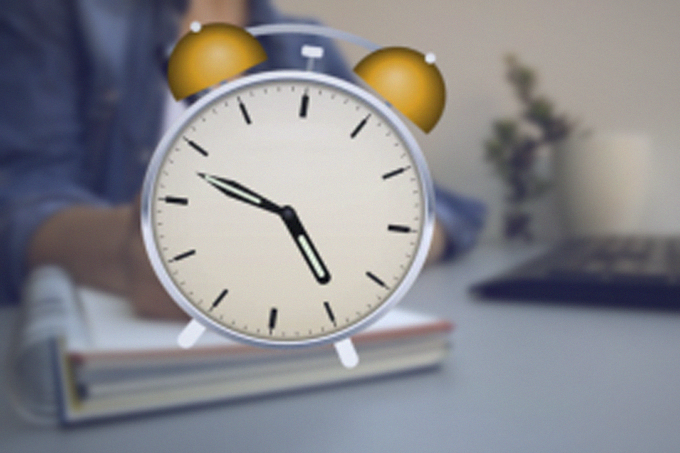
4:48
